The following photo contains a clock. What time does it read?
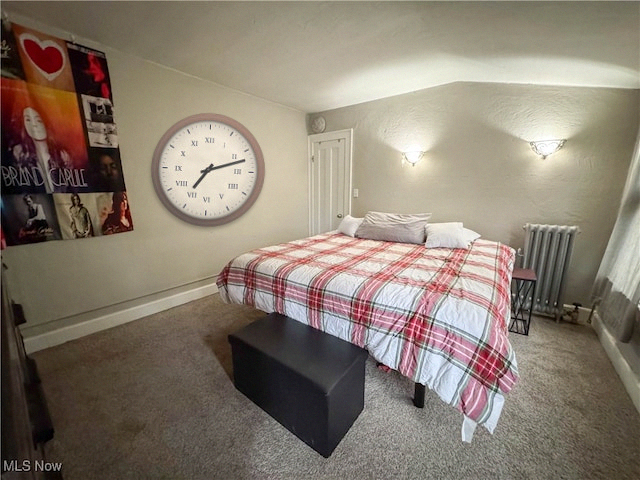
7:12
